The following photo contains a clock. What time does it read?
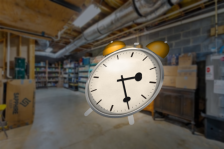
2:25
